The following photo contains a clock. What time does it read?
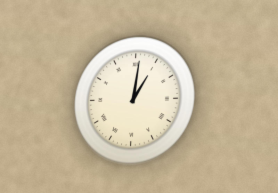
1:01
